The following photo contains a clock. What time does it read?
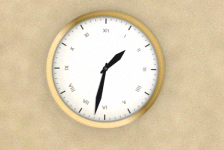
1:32
